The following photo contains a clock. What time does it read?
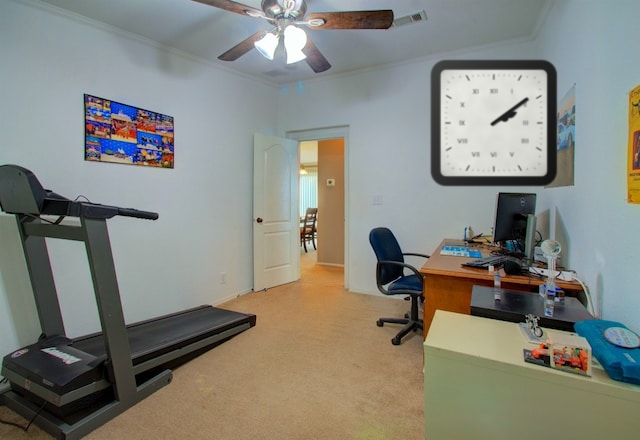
2:09
